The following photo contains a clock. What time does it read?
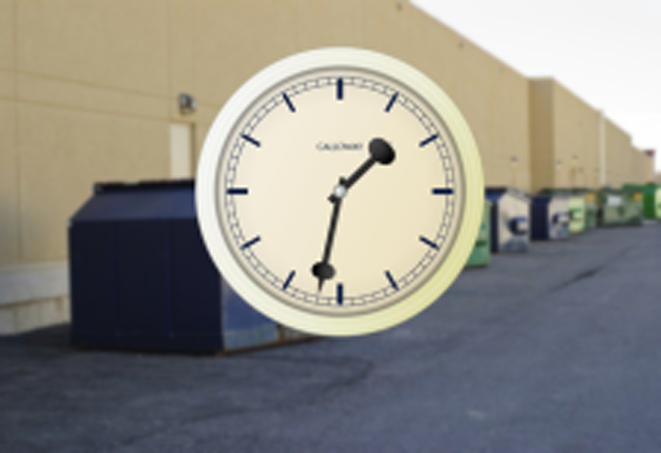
1:32
